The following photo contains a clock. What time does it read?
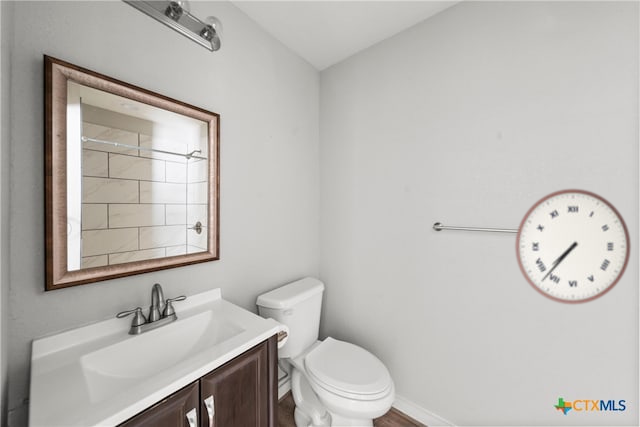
7:37
